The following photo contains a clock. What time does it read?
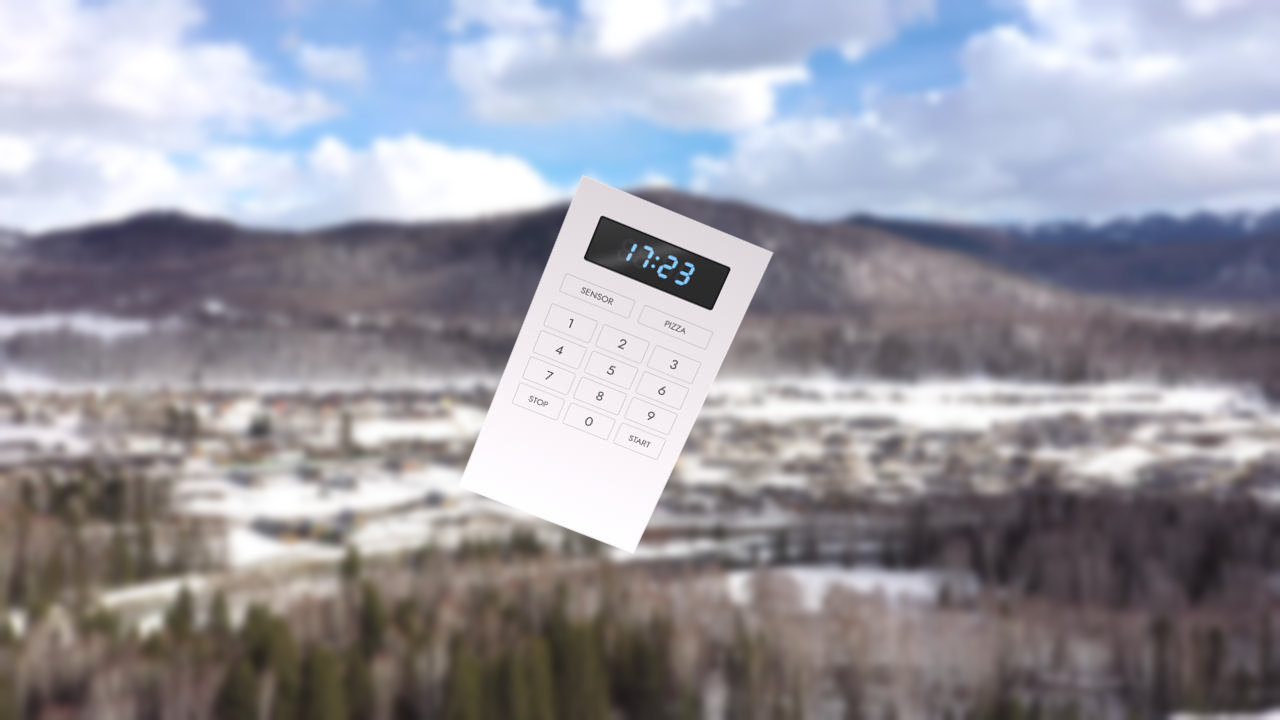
17:23
